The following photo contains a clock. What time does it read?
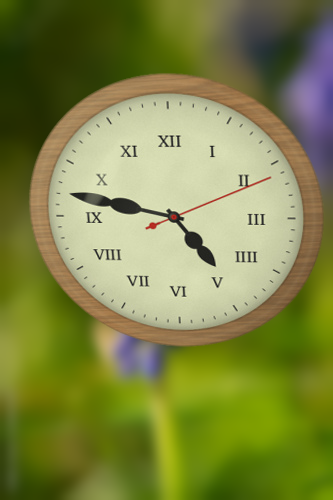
4:47:11
